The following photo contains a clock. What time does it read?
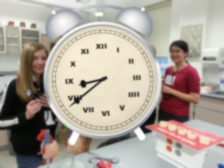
8:39
